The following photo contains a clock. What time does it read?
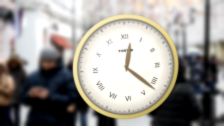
12:22
